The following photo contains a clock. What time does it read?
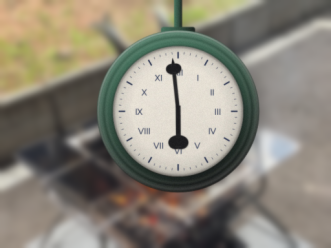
5:59
